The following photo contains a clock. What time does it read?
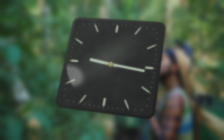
9:16
